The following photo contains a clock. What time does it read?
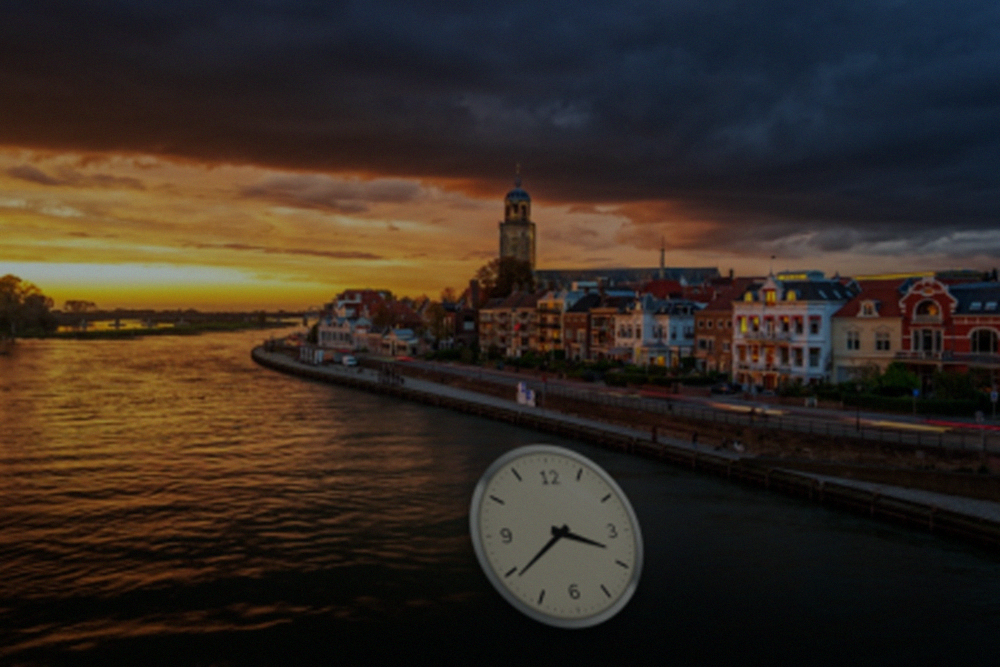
3:39
